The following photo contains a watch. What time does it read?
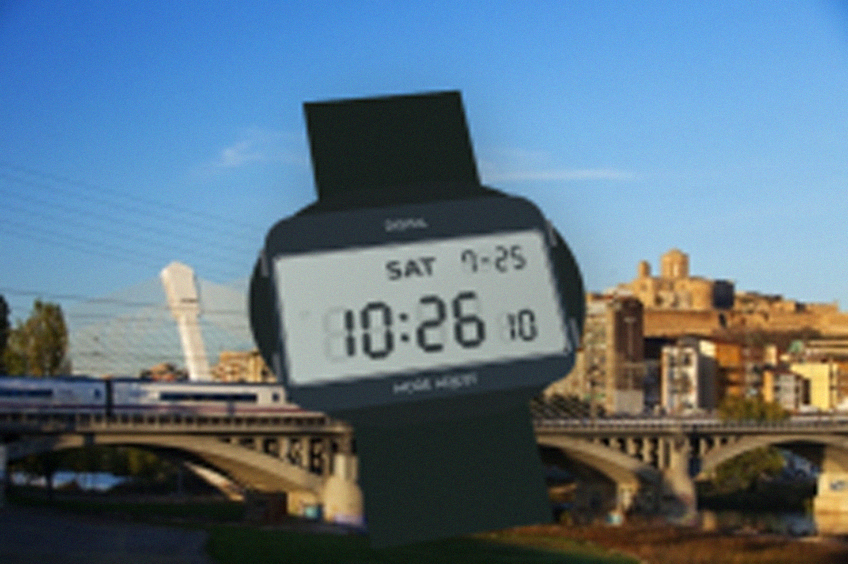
10:26:10
